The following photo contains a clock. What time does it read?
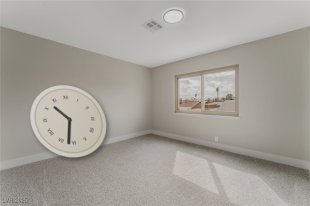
10:32
